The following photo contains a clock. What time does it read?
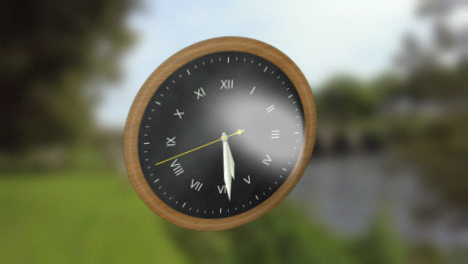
5:28:42
